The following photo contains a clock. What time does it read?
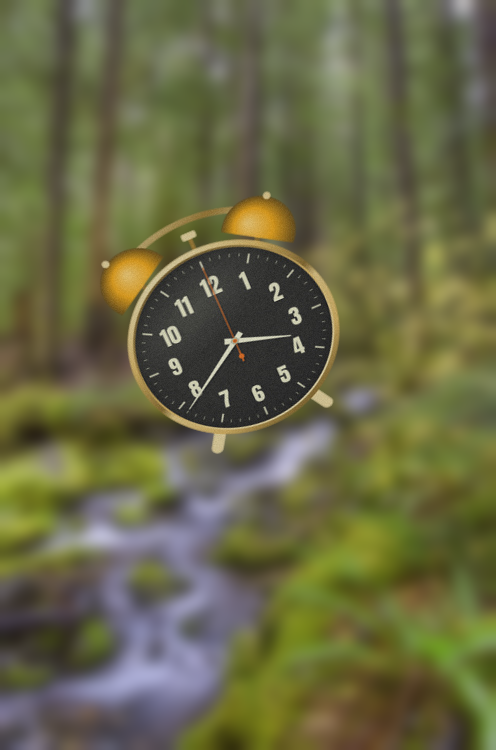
3:39:00
